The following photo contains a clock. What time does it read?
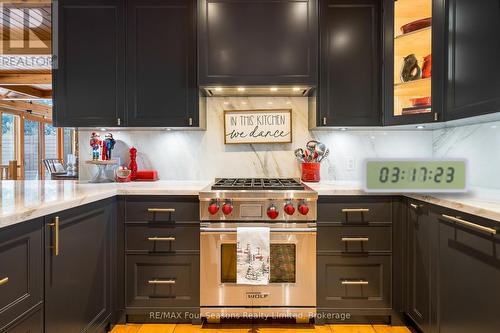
3:17:23
